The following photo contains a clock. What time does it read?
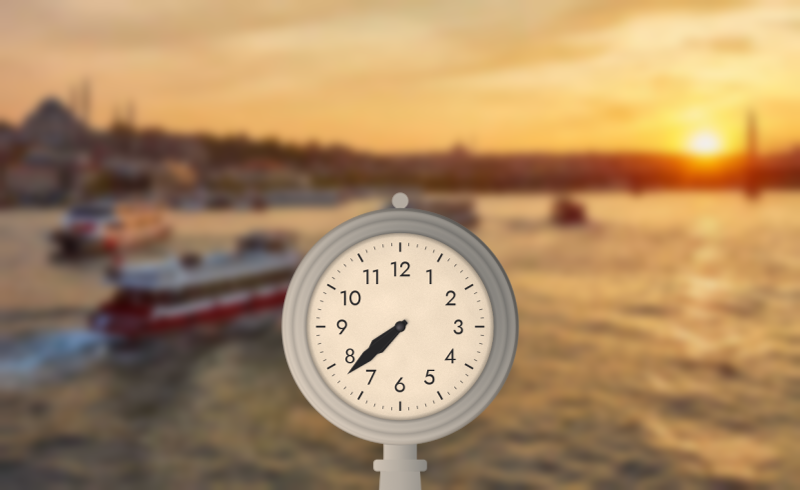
7:38
